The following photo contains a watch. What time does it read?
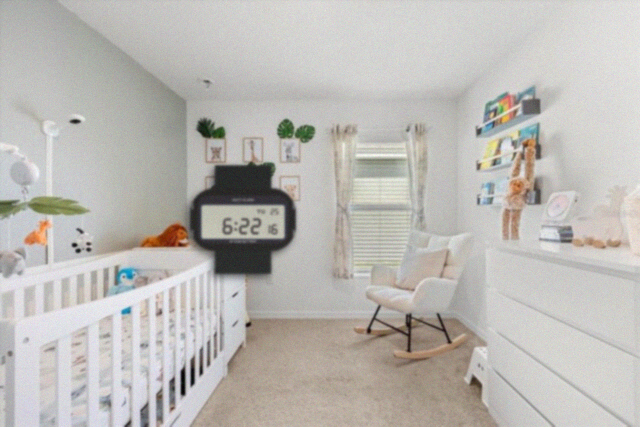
6:22
